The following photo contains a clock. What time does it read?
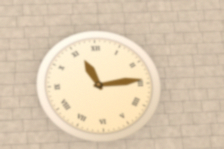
11:14
